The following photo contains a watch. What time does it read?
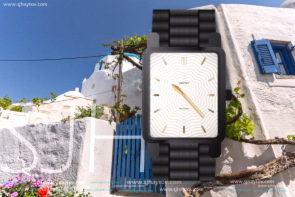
10:23
